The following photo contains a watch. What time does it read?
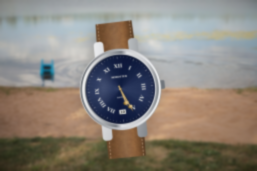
5:26
